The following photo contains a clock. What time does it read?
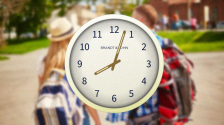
8:03
